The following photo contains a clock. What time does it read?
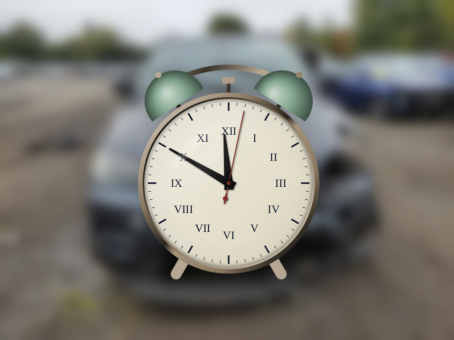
11:50:02
